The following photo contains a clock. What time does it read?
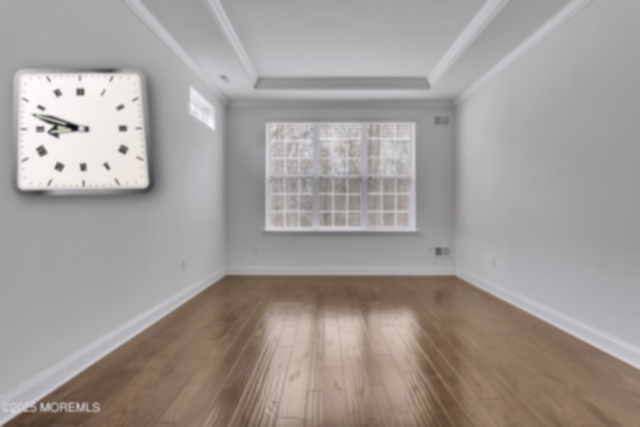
8:48
